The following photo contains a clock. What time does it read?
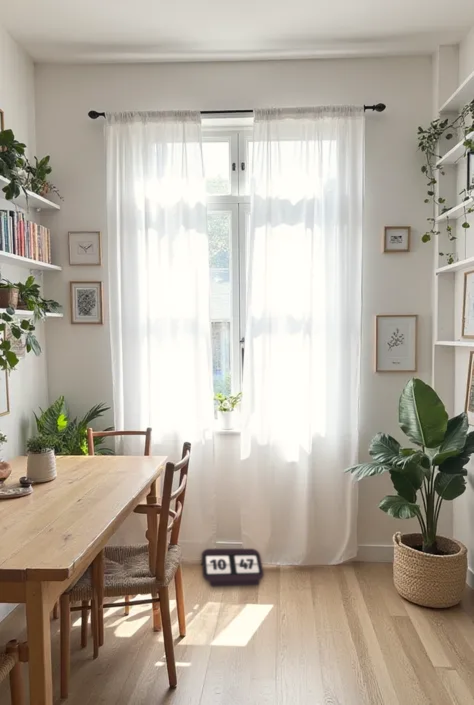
10:47
